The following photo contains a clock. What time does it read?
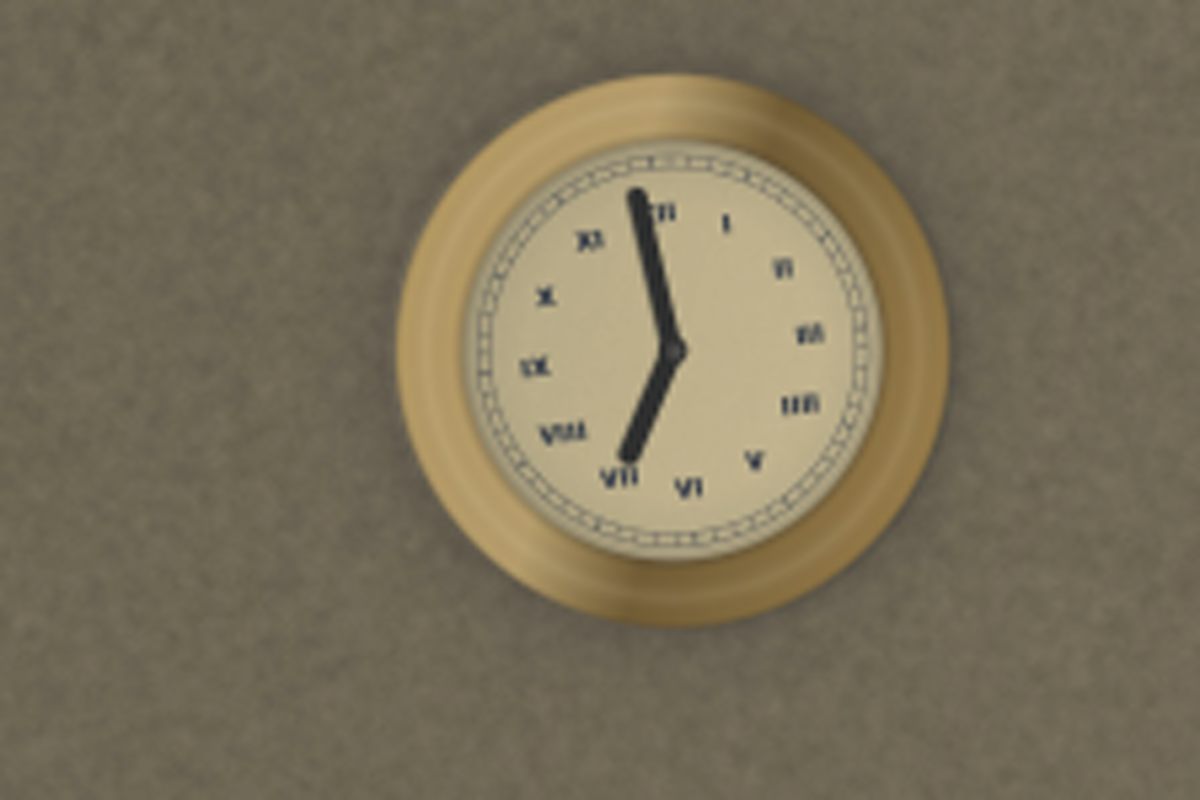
6:59
